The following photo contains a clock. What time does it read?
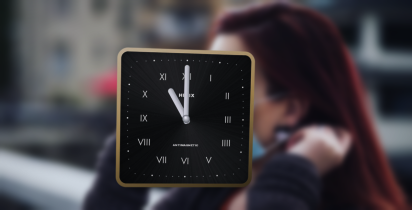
11:00
